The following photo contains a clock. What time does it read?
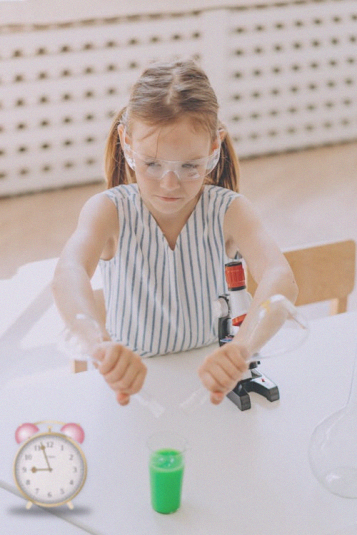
8:57
